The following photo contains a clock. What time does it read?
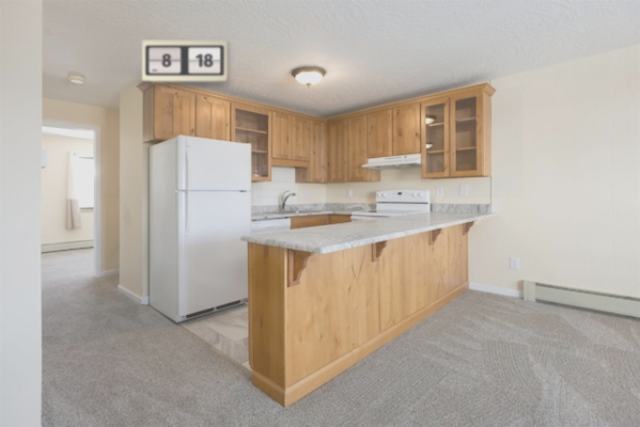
8:18
